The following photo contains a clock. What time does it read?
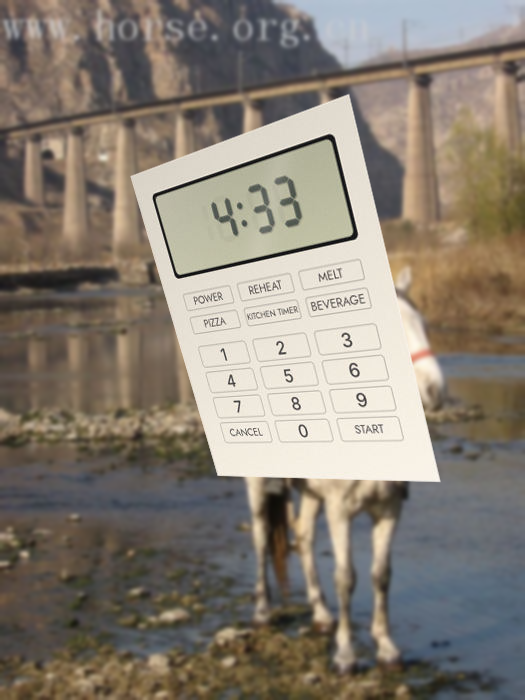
4:33
